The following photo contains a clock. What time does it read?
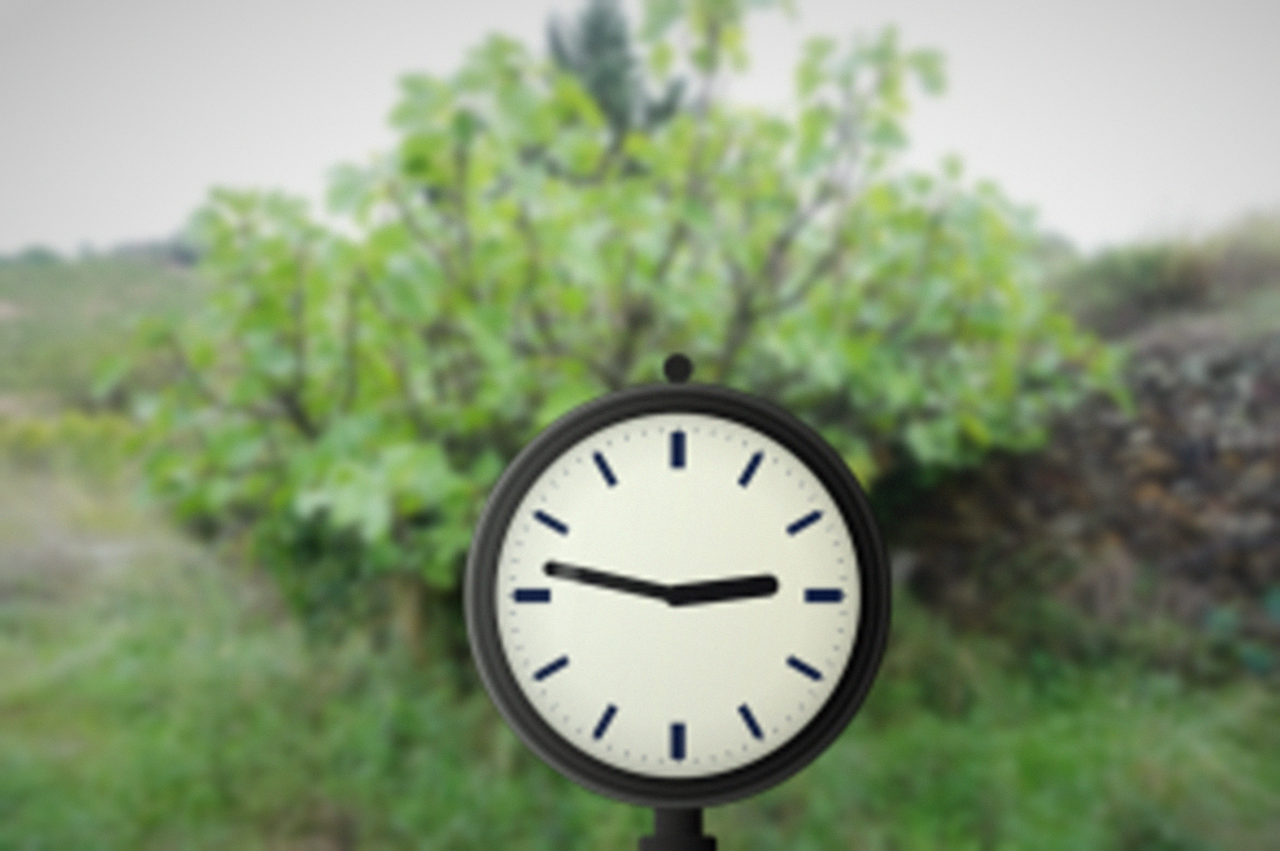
2:47
